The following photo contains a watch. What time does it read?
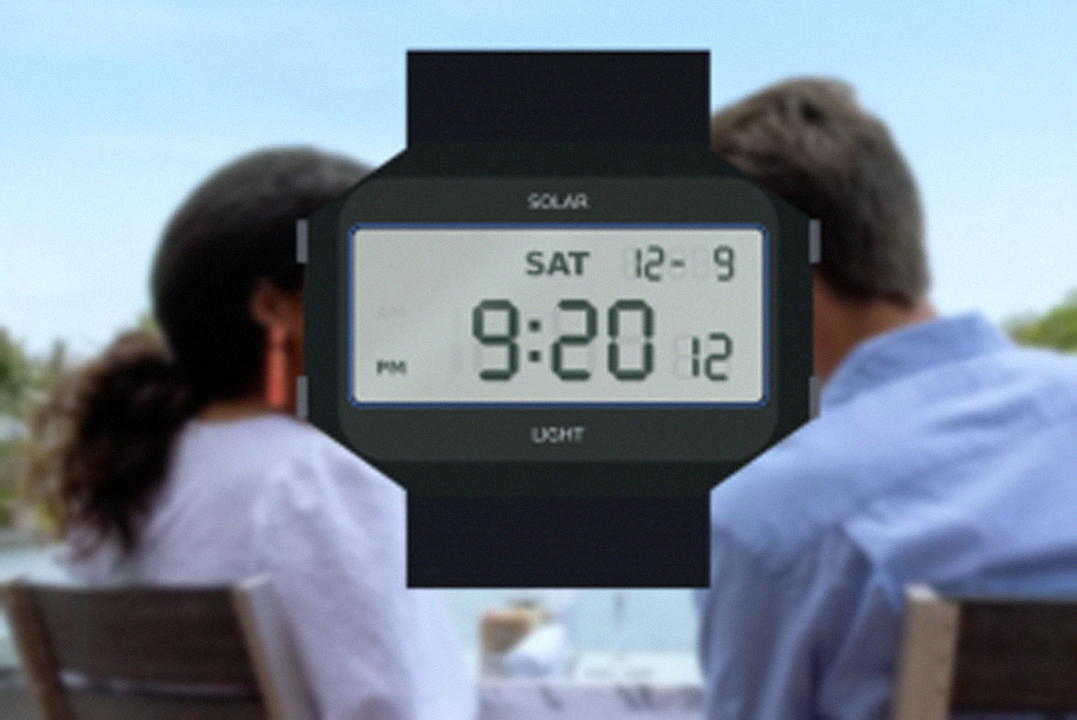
9:20:12
